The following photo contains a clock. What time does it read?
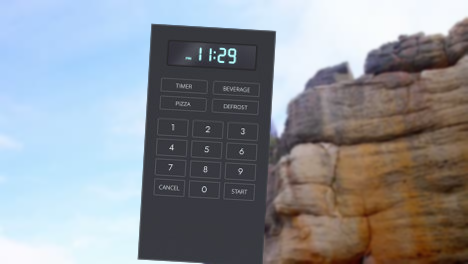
11:29
